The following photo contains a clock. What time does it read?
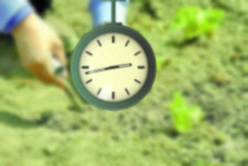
2:43
